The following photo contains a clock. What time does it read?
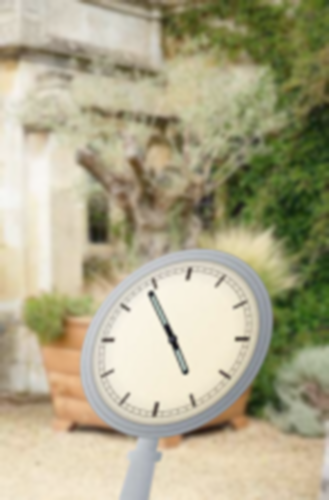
4:54
